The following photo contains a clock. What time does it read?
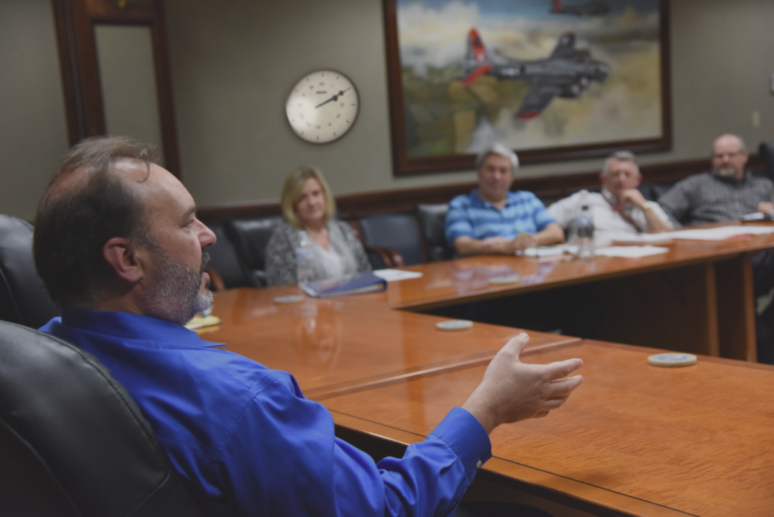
2:10
